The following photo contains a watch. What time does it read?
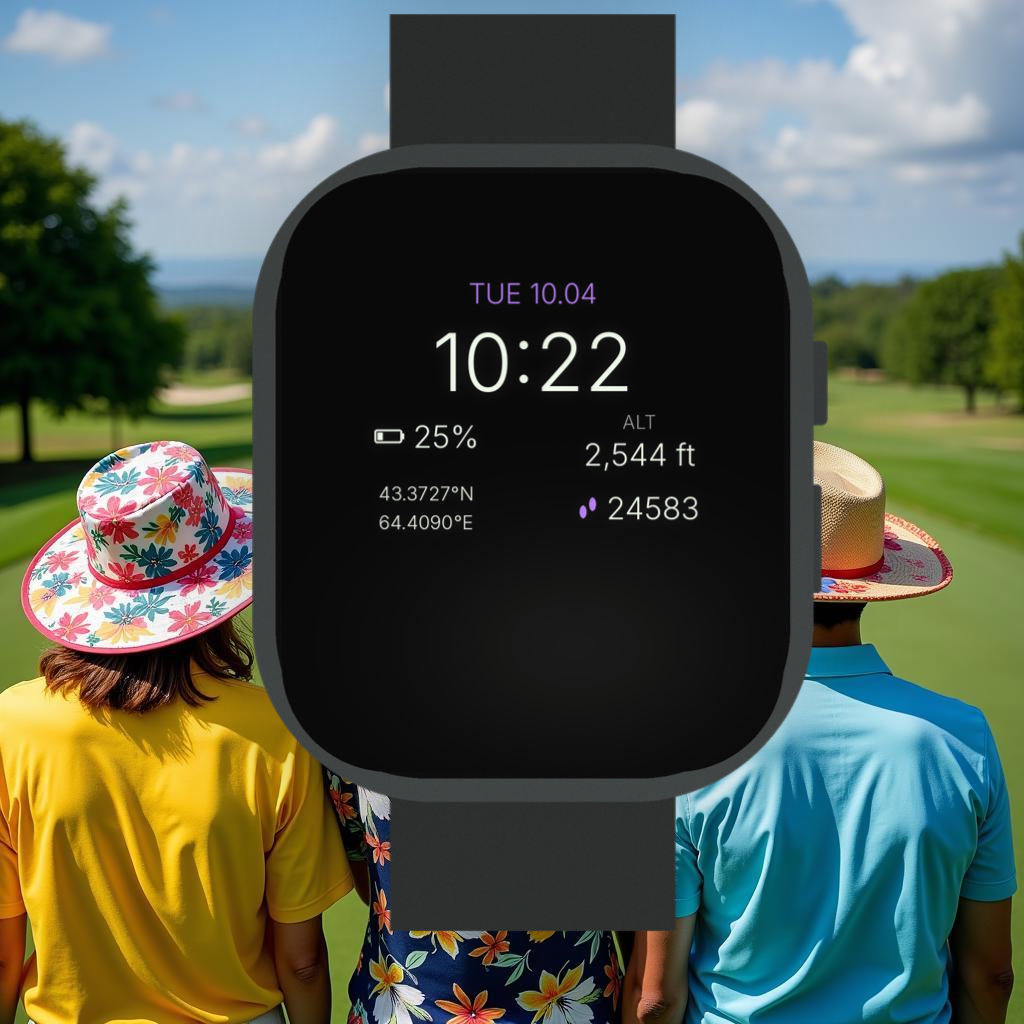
10:22
